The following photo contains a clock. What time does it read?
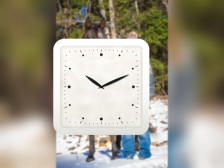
10:11
